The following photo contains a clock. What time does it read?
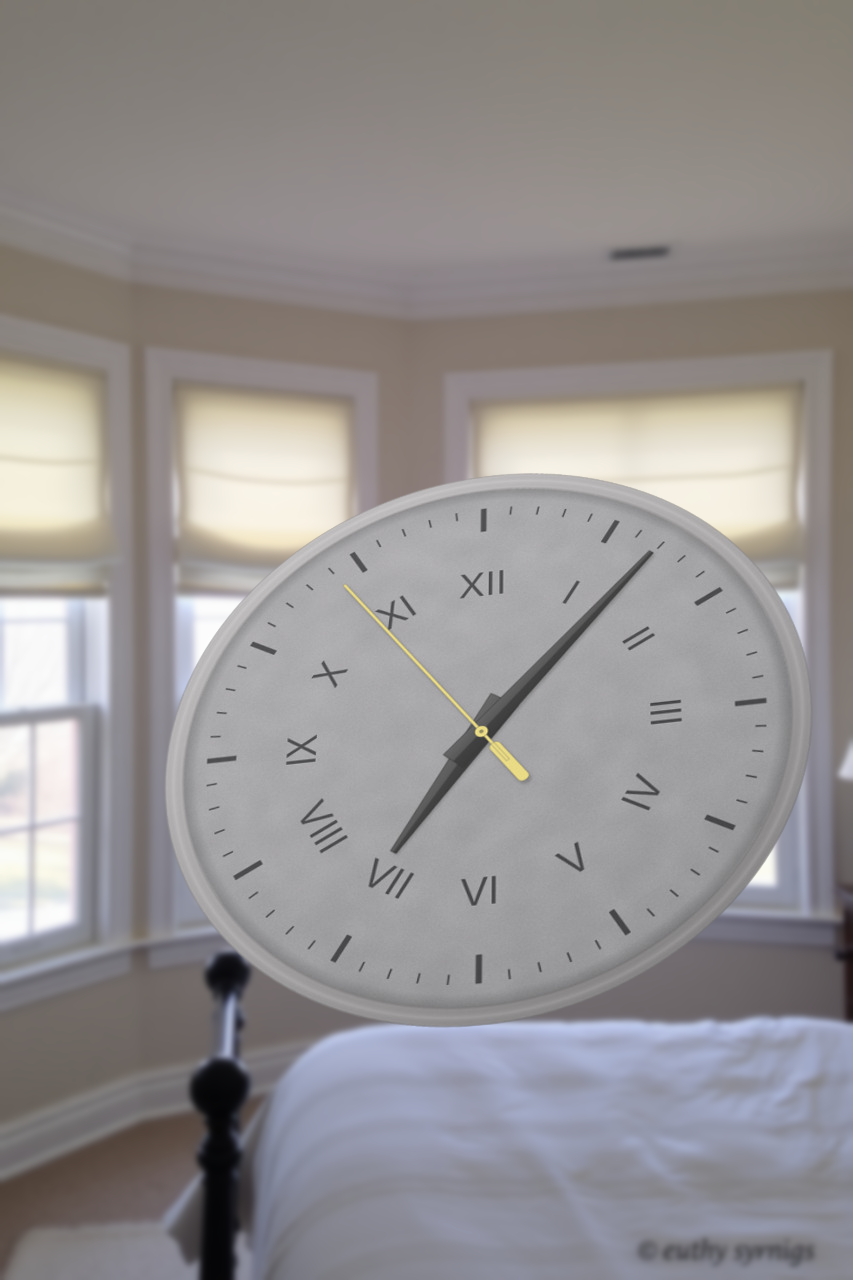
7:06:54
